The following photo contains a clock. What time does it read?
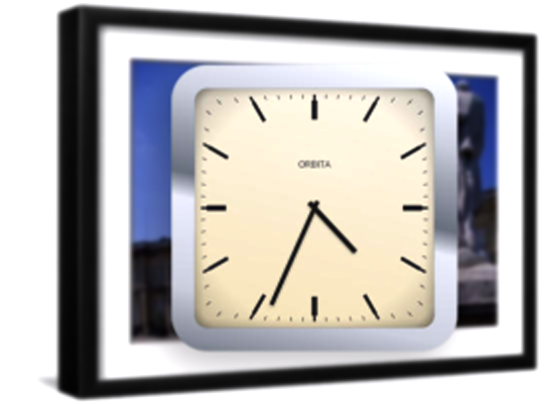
4:34
